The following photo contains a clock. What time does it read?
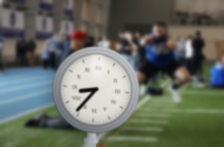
8:36
